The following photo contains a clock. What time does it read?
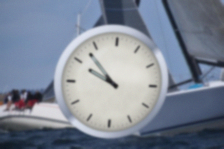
9:53
